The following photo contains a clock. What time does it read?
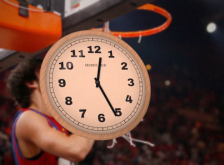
12:26
